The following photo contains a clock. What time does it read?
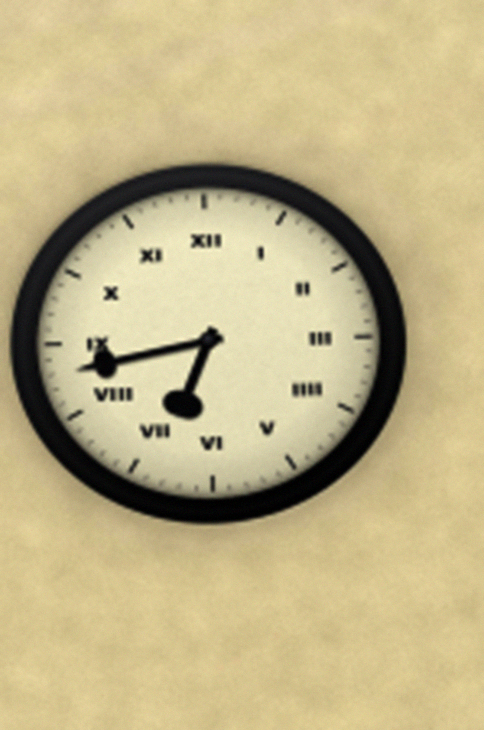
6:43
